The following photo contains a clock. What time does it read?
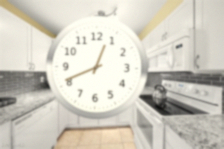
12:41
